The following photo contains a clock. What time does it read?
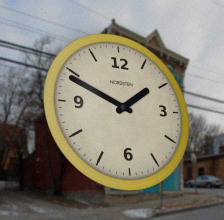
1:49
